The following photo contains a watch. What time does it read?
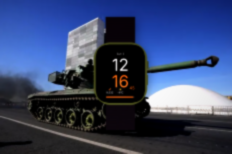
12:16
